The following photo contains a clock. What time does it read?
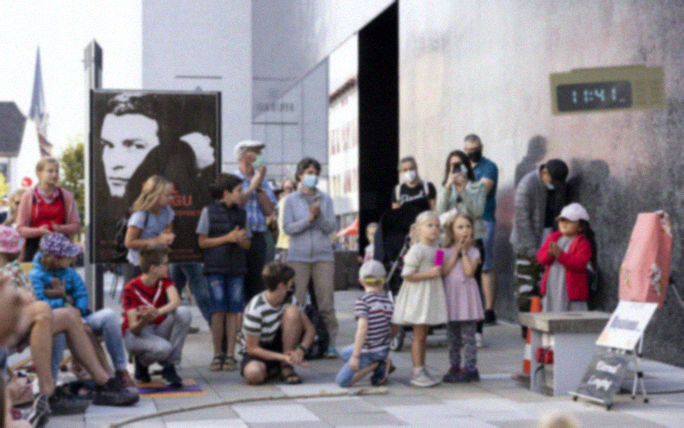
11:41
